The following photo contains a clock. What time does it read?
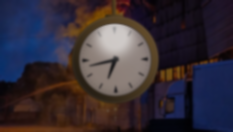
6:43
